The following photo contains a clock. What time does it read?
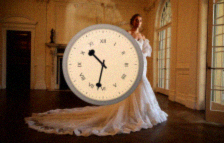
10:32
